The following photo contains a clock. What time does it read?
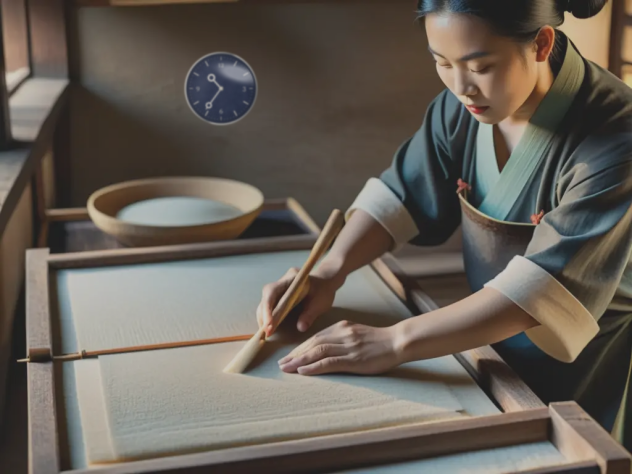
10:36
